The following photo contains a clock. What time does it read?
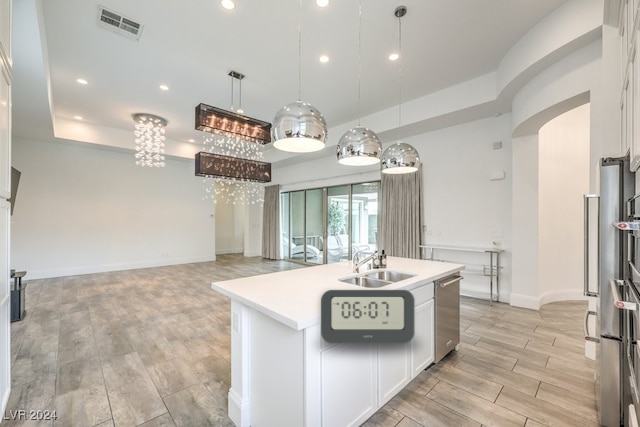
6:07
